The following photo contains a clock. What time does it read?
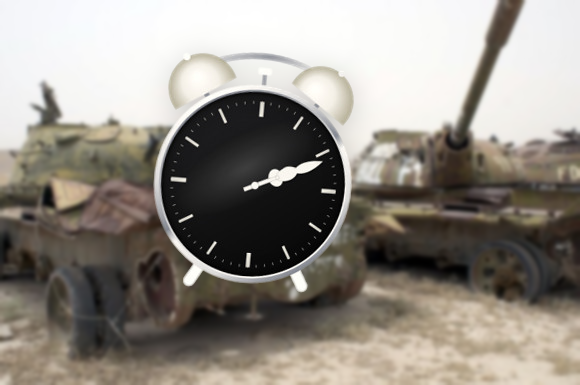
2:11
